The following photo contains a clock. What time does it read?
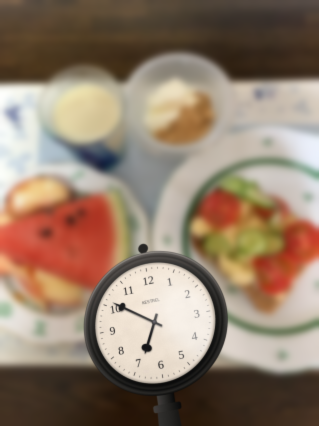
6:51
